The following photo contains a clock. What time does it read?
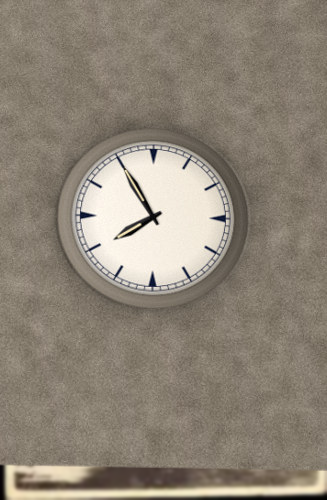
7:55
